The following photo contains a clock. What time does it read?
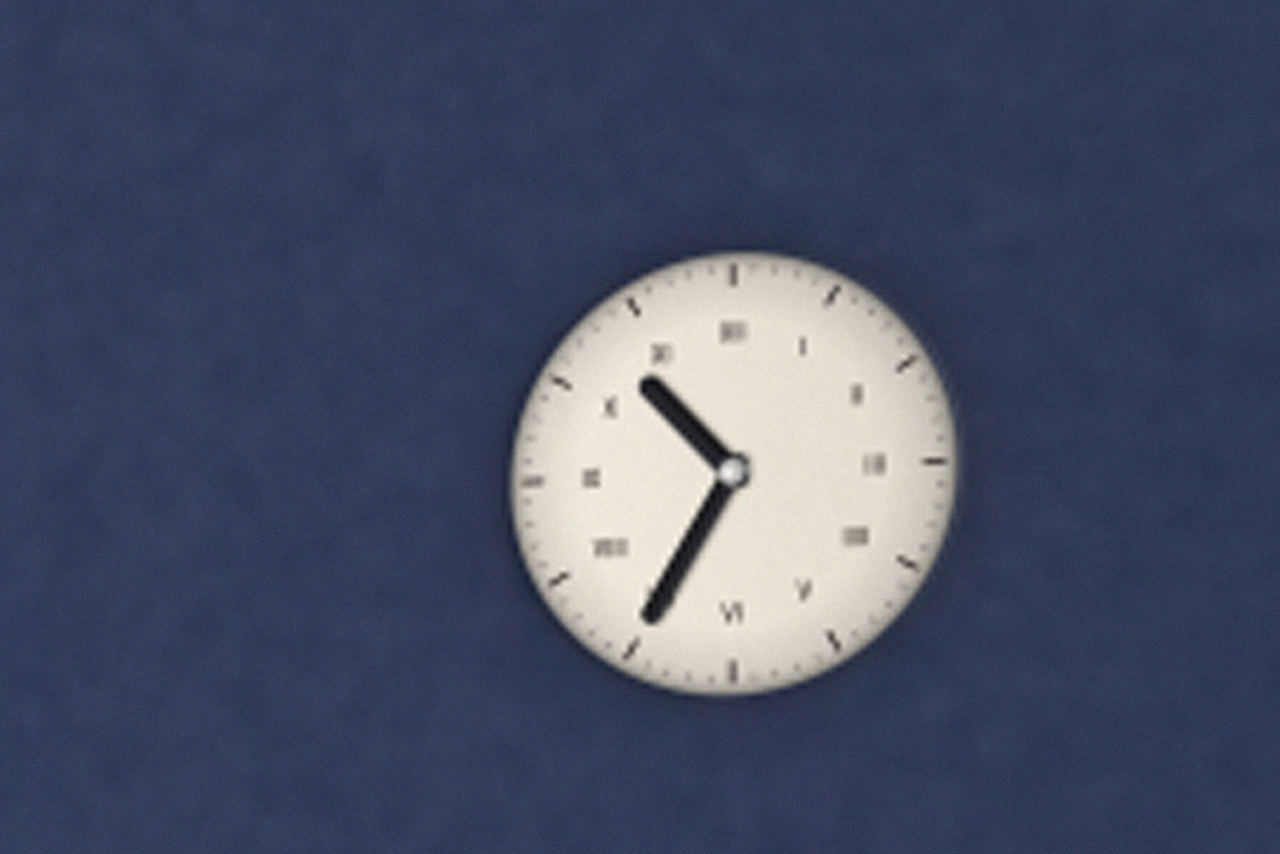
10:35
